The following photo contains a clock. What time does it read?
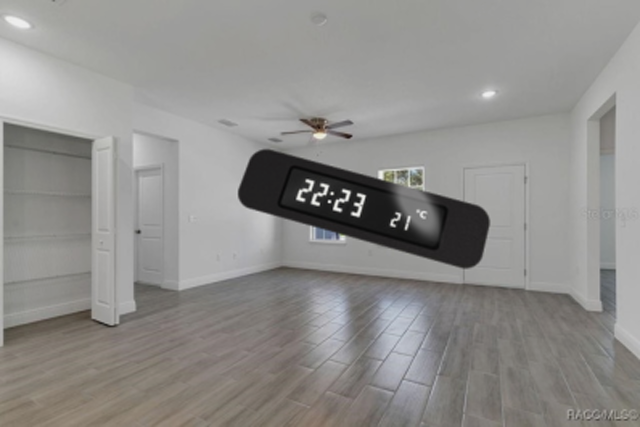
22:23
